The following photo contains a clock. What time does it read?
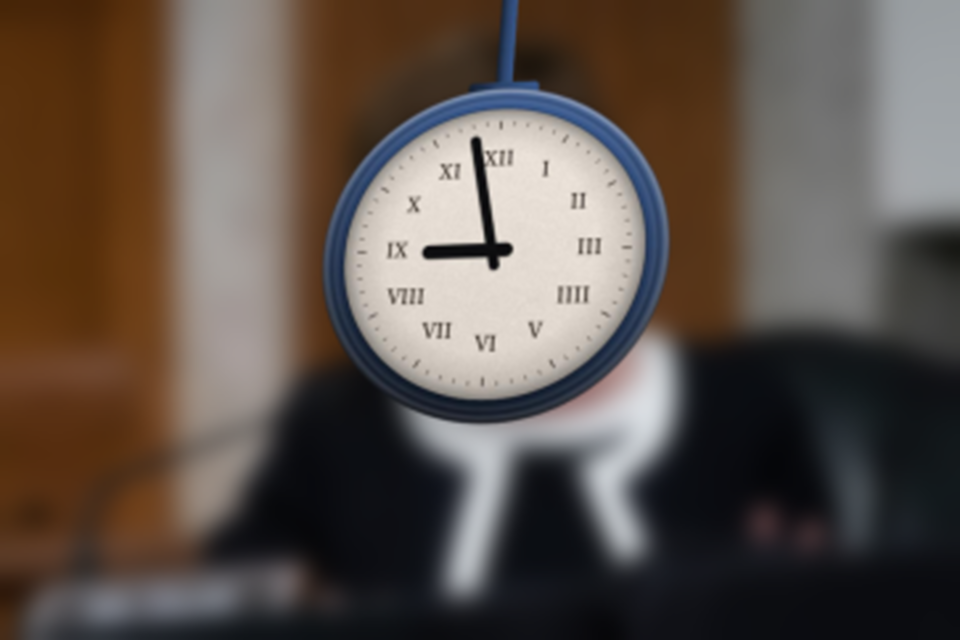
8:58
